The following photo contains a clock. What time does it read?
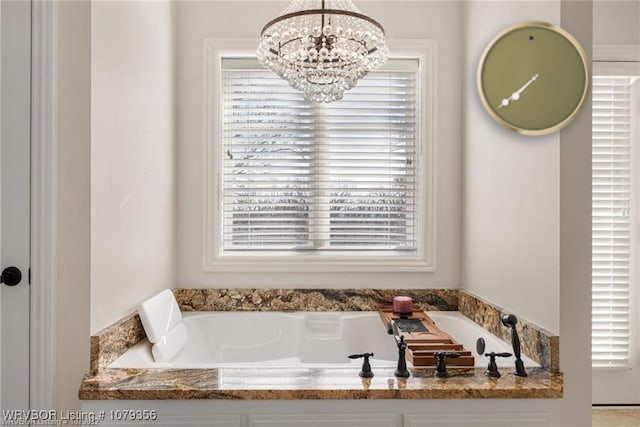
7:39
